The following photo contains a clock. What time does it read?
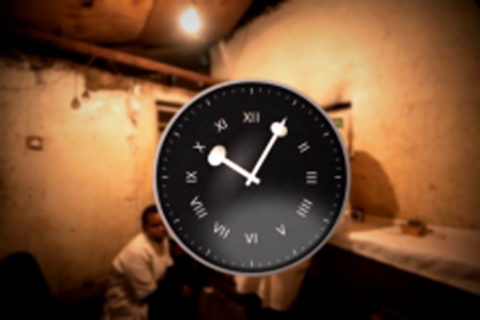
10:05
